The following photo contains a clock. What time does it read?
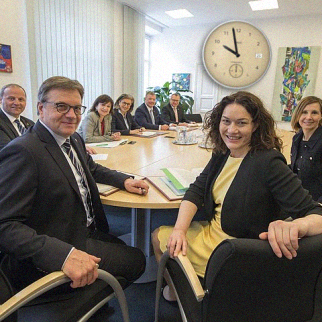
9:58
